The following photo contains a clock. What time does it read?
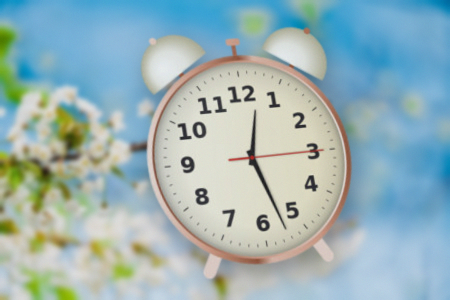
12:27:15
